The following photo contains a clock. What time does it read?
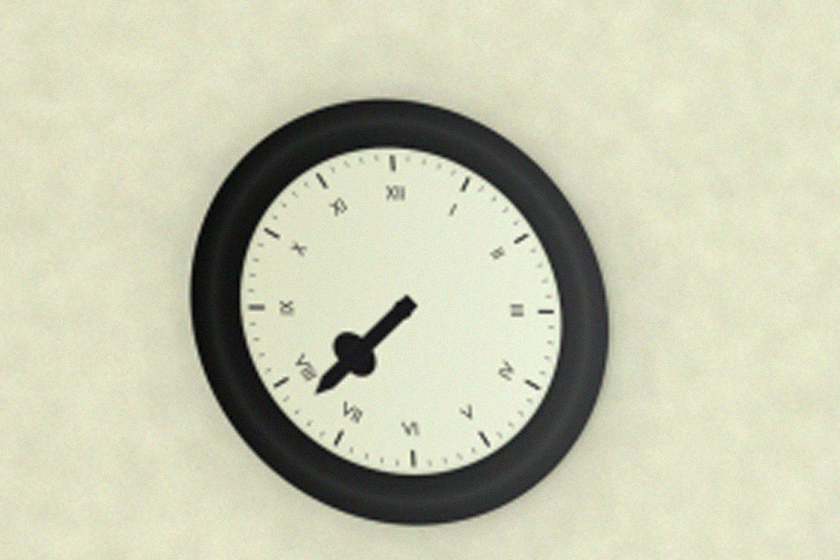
7:38
